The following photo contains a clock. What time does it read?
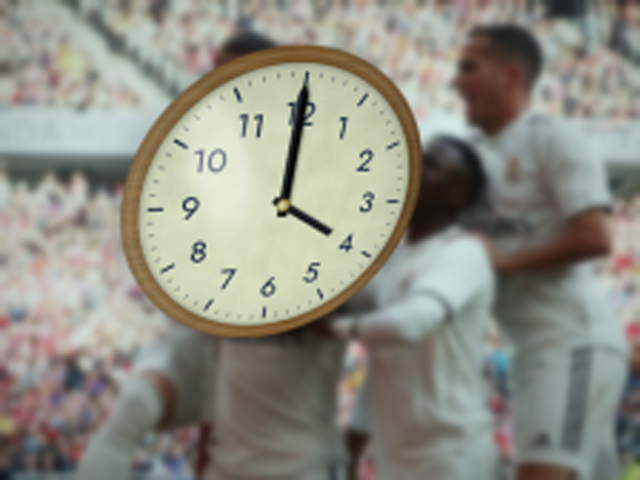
4:00
